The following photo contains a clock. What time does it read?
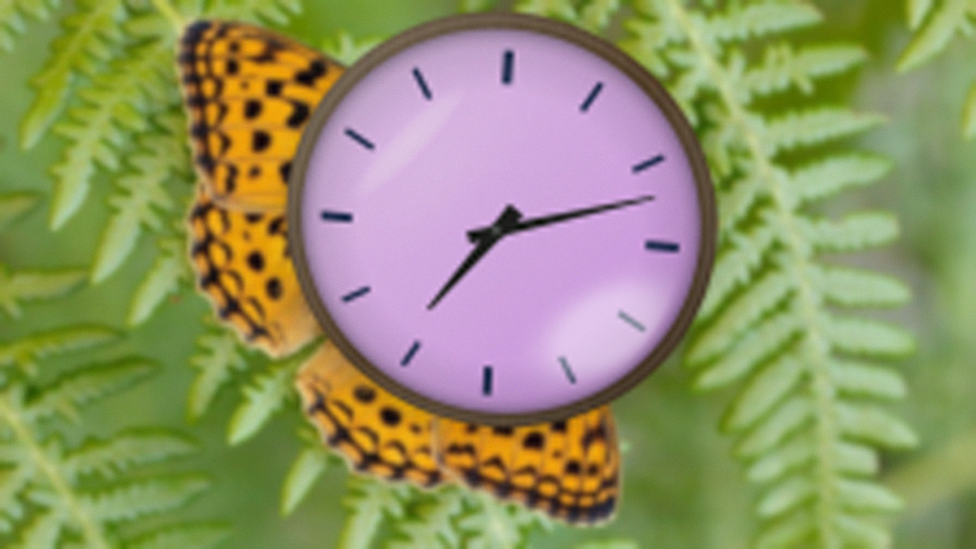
7:12
